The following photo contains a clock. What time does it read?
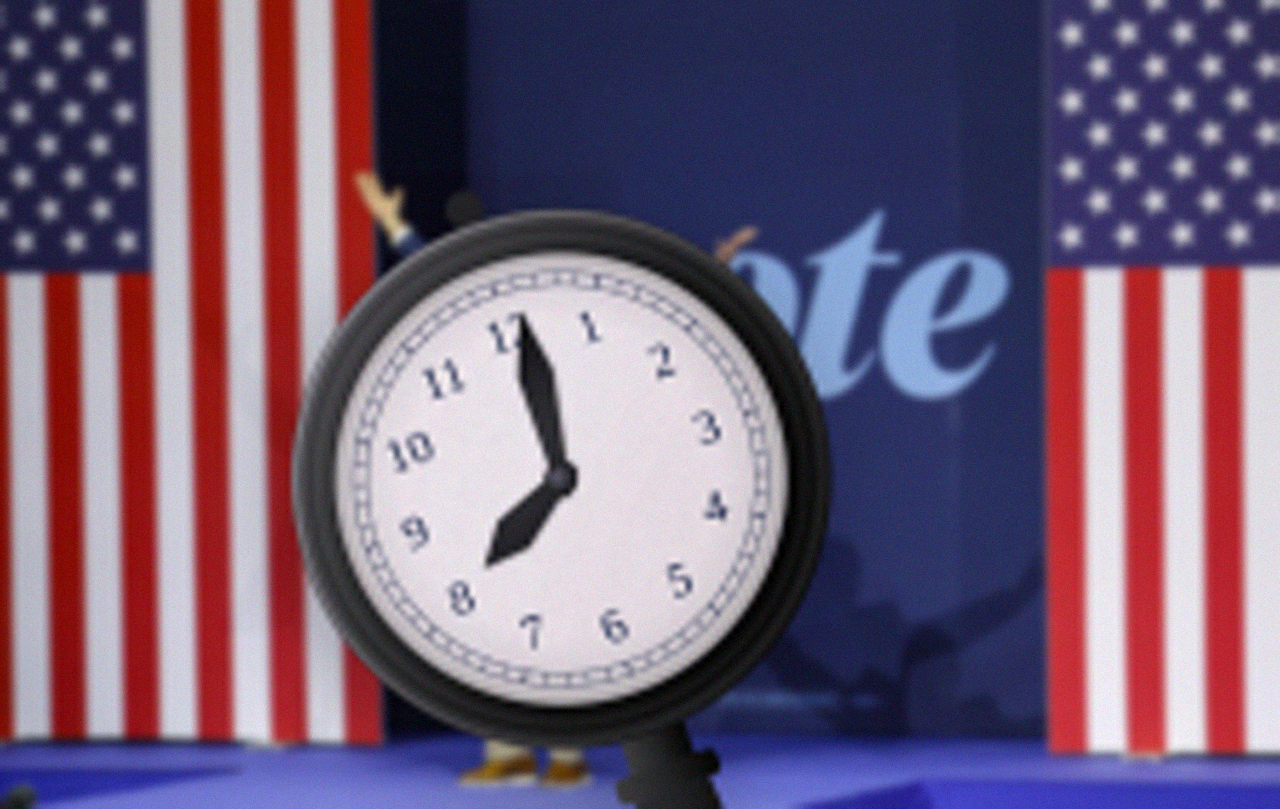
8:01
